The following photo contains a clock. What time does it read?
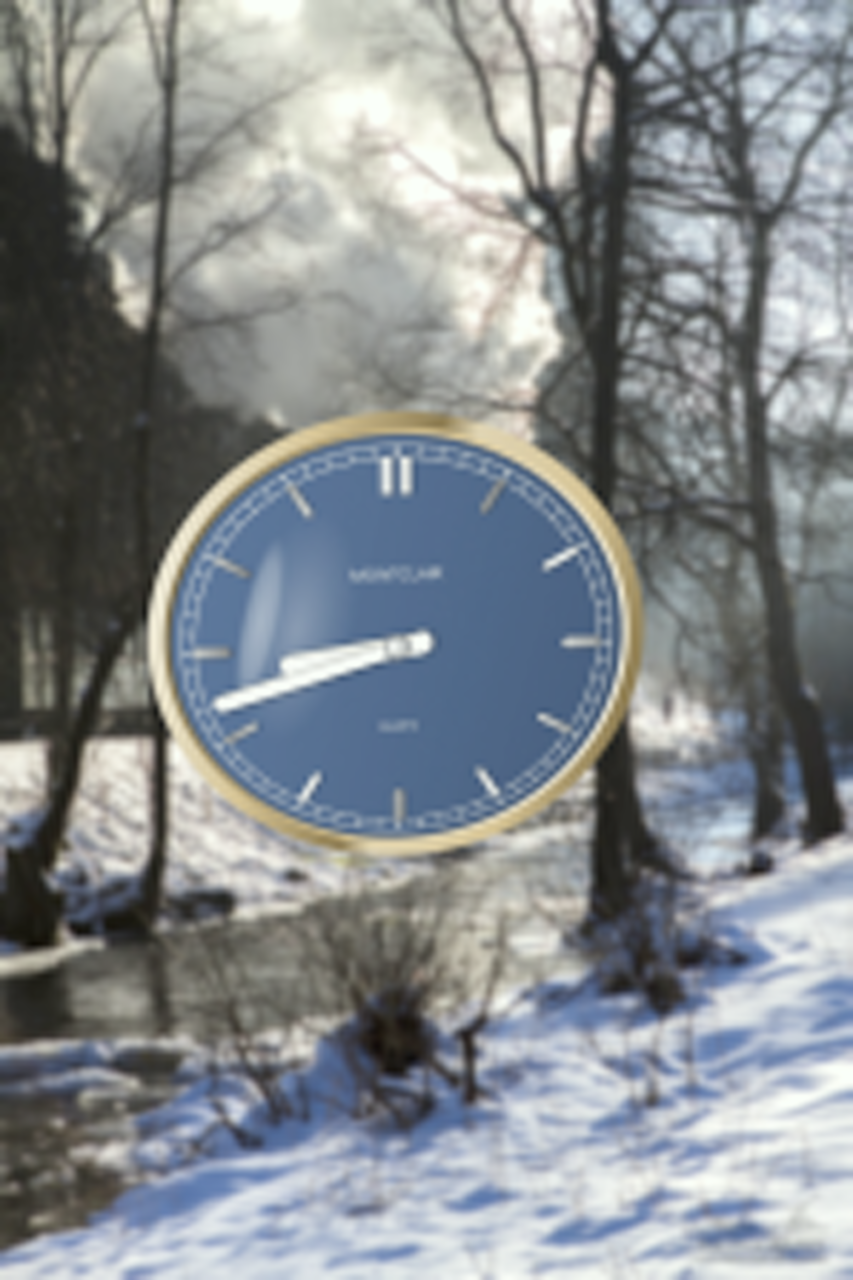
8:42
